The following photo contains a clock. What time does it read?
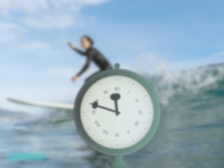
11:48
